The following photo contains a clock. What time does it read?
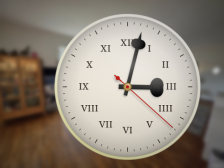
3:02:22
